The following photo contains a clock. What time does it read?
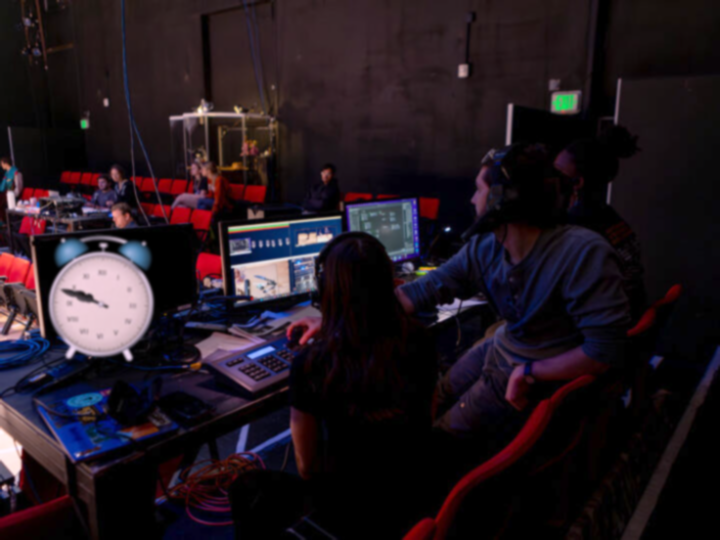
9:48
